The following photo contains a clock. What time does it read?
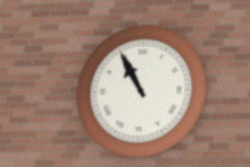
10:55
